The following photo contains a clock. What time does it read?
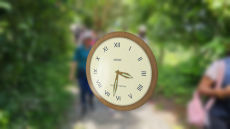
3:32
